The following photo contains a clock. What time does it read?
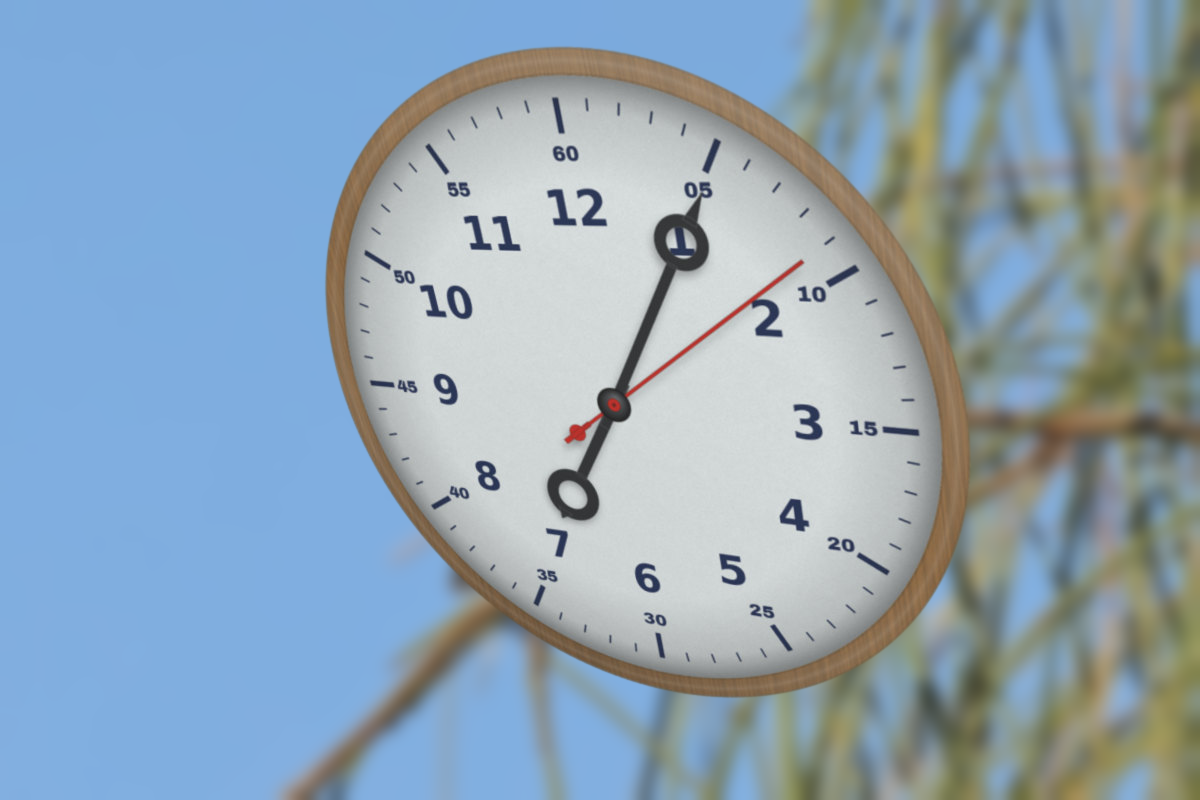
7:05:09
